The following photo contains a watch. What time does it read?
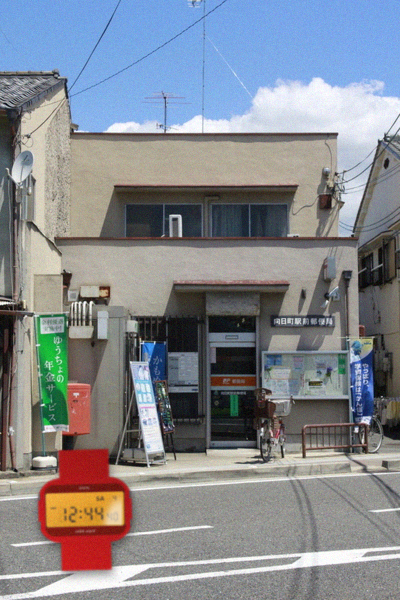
12:44
